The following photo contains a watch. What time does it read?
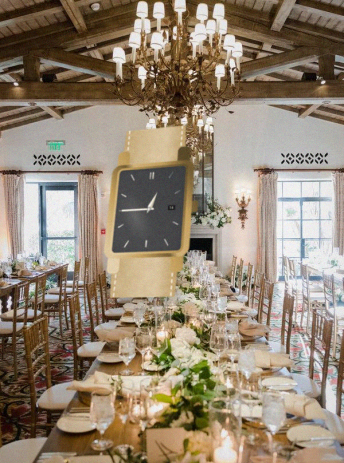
12:45
